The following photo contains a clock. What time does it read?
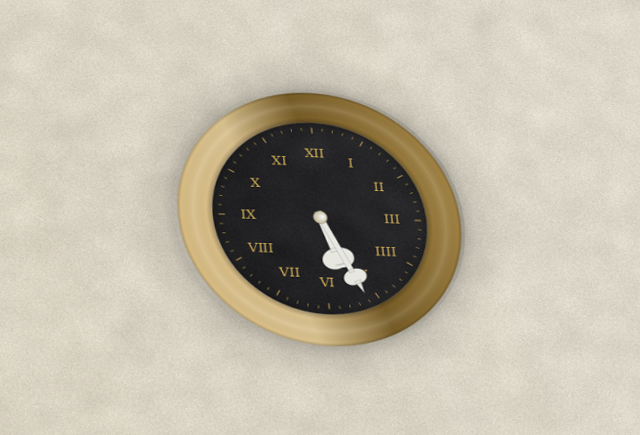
5:26
